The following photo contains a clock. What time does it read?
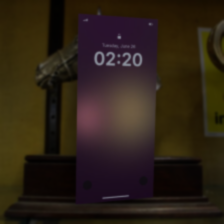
2:20
